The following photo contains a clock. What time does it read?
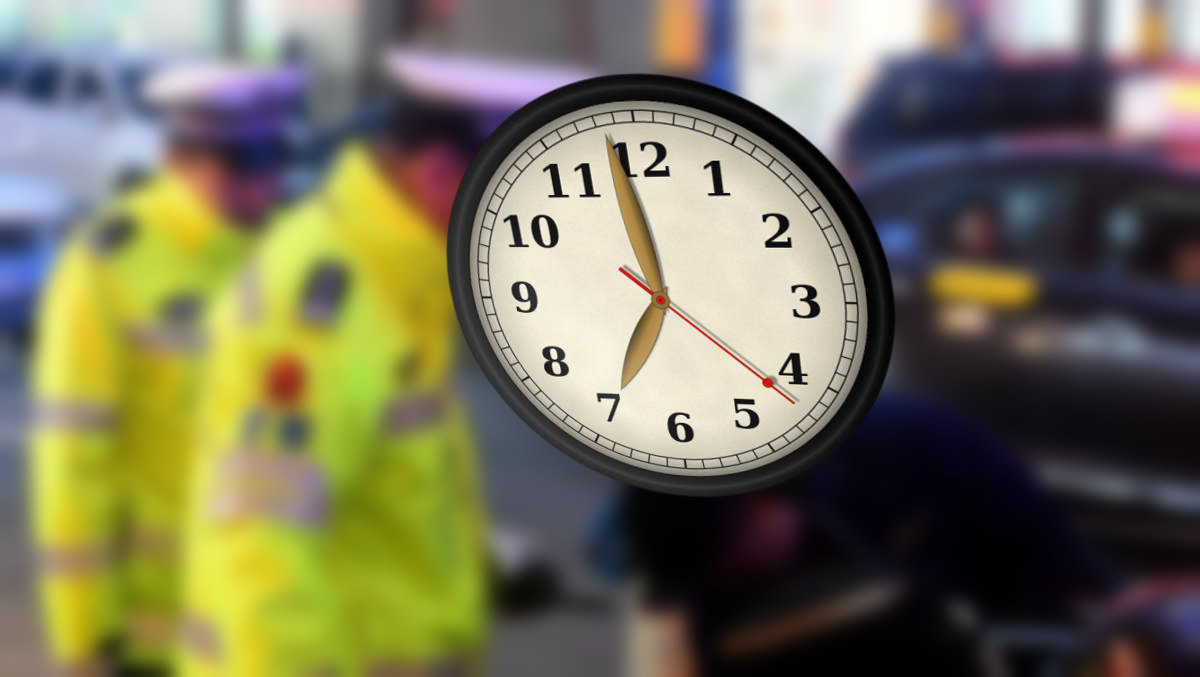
6:58:22
